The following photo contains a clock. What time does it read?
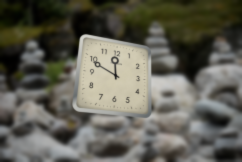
11:49
